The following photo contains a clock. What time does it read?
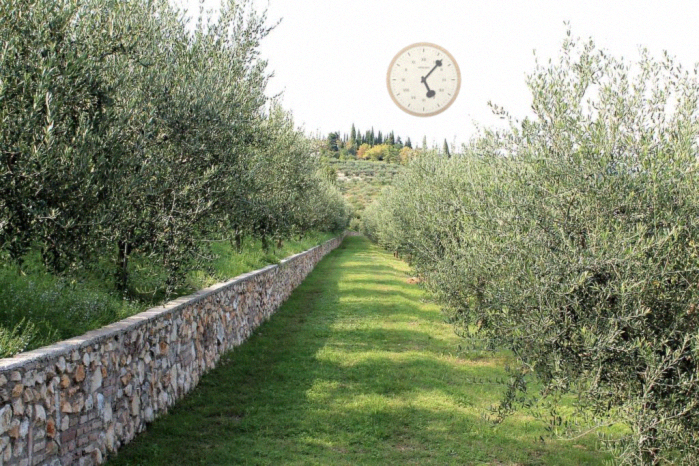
5:07
